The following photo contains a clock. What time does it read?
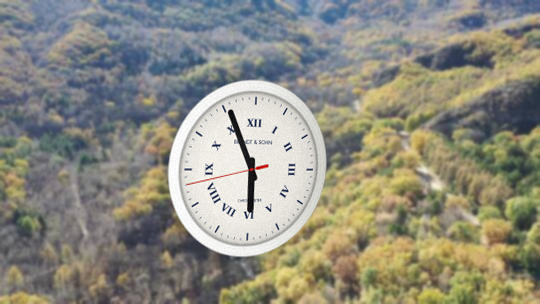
5:55:43
